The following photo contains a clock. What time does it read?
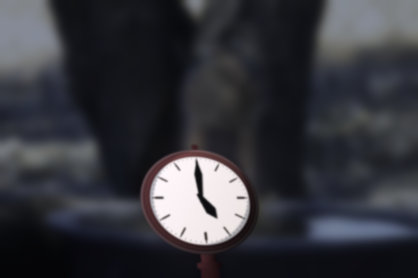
5:00
